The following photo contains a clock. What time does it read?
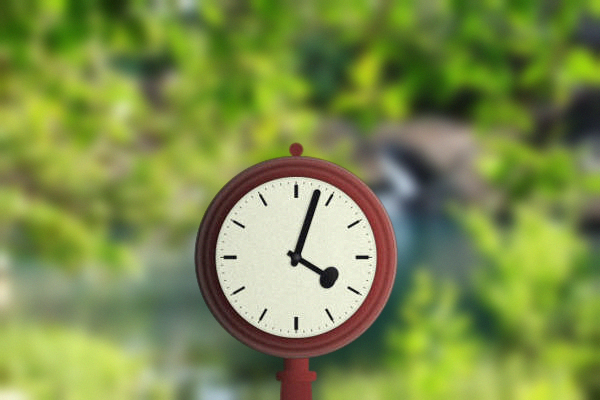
4:03
